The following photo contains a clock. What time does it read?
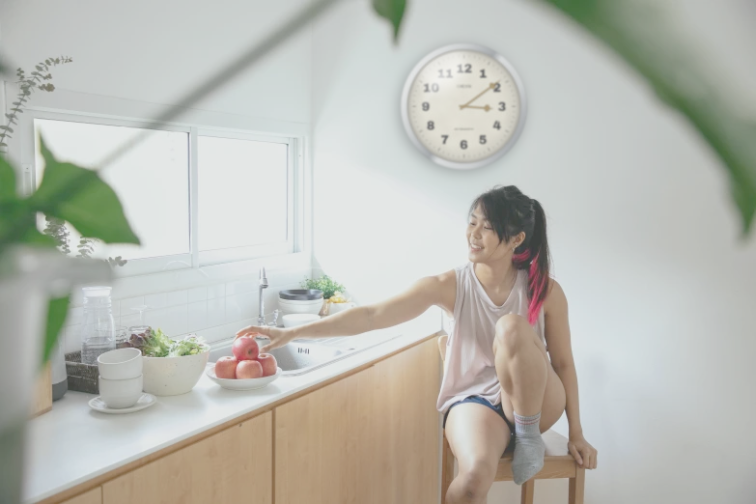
3:09
